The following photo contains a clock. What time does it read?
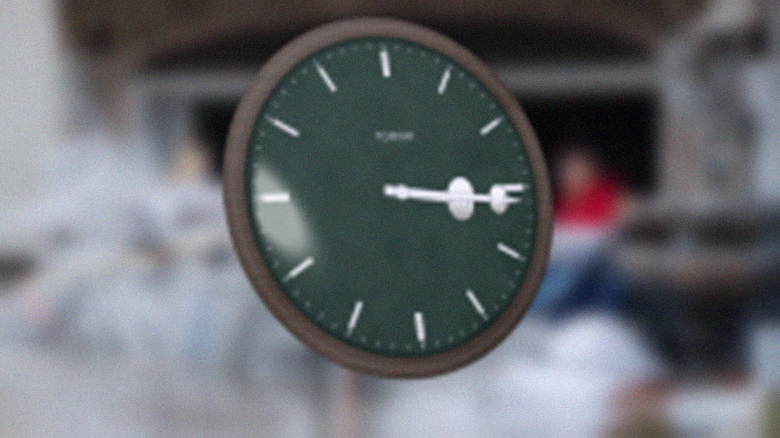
3:16
